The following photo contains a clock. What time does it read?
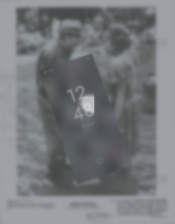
12:48
